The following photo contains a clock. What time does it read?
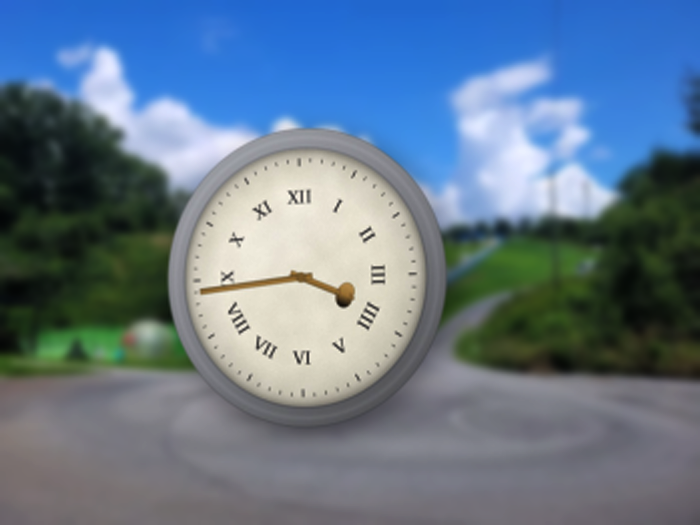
3:44
